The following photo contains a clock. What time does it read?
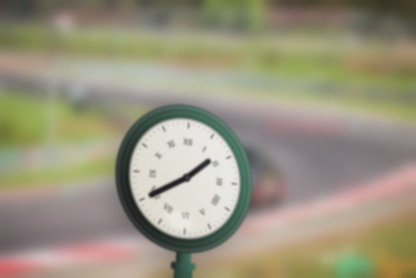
1:40
